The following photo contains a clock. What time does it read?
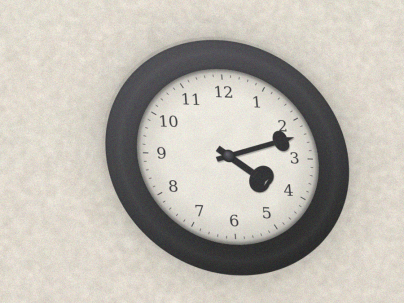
4:12
